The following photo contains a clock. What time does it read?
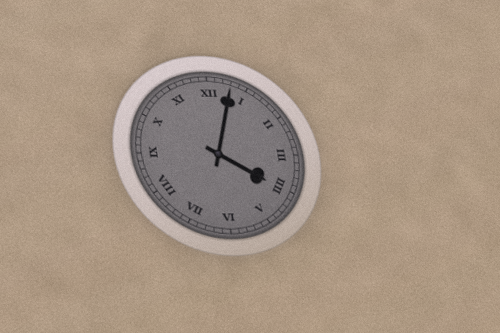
4:03
